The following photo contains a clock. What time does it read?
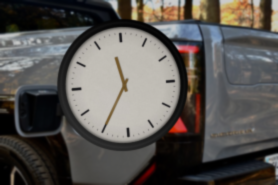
11:35
